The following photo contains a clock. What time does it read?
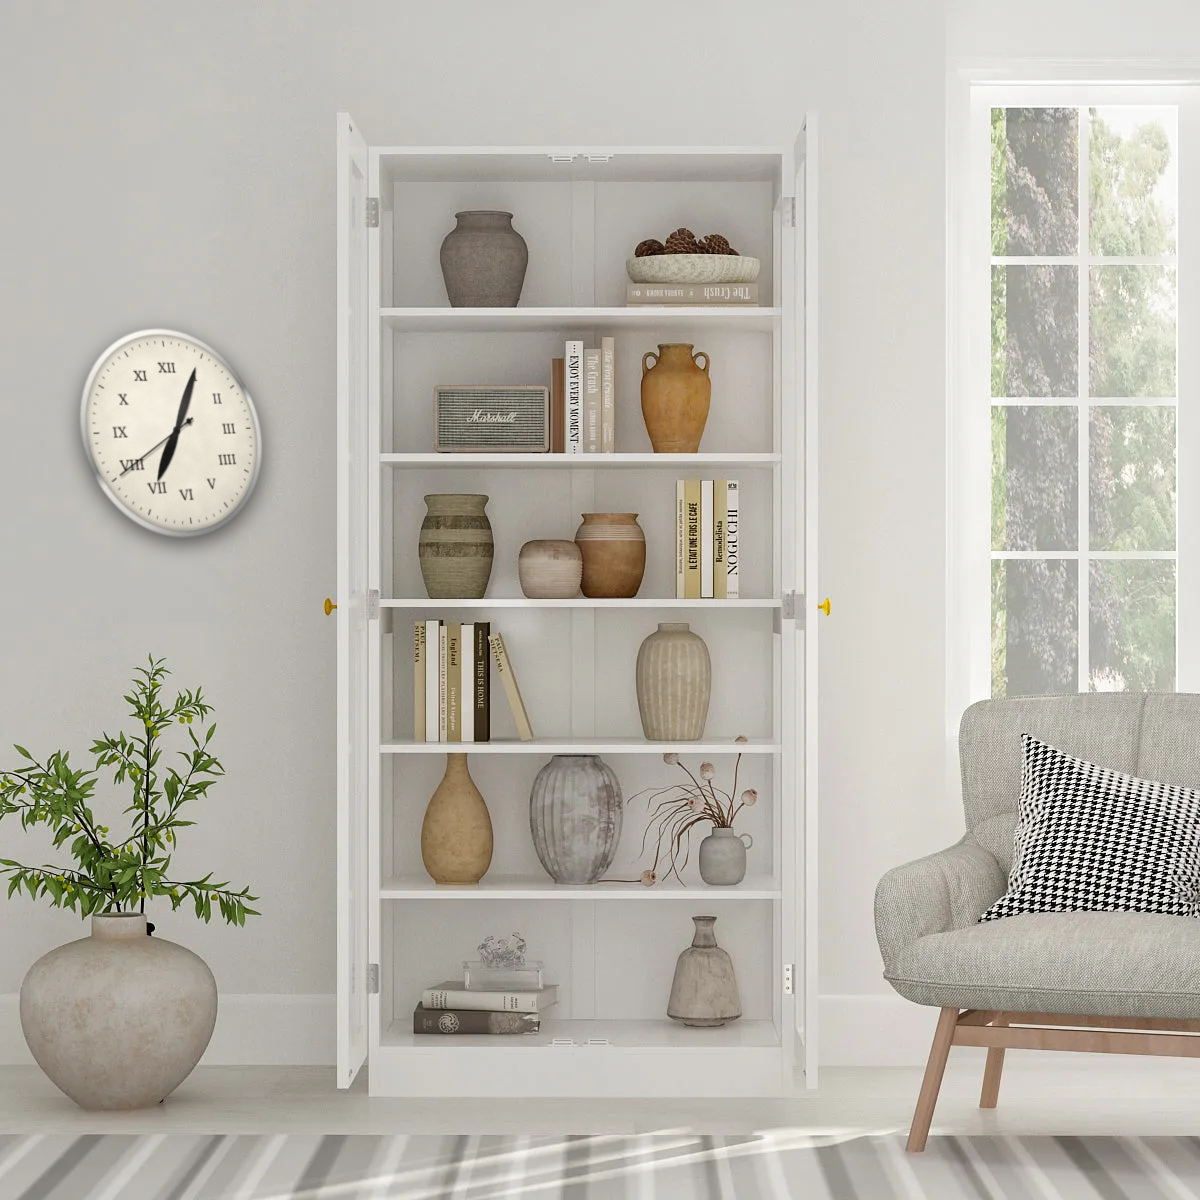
7:04:40
